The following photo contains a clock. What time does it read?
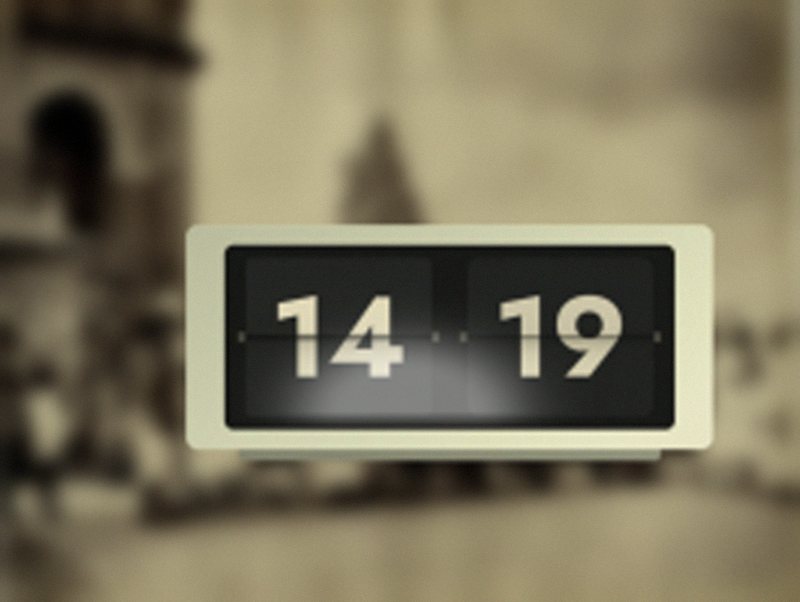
14:19
